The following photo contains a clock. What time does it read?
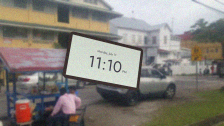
11:10
